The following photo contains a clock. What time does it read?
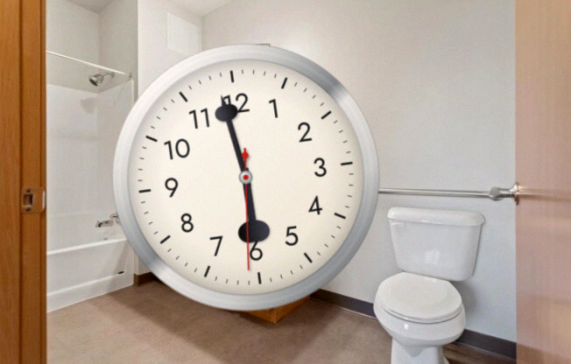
5:58:31
